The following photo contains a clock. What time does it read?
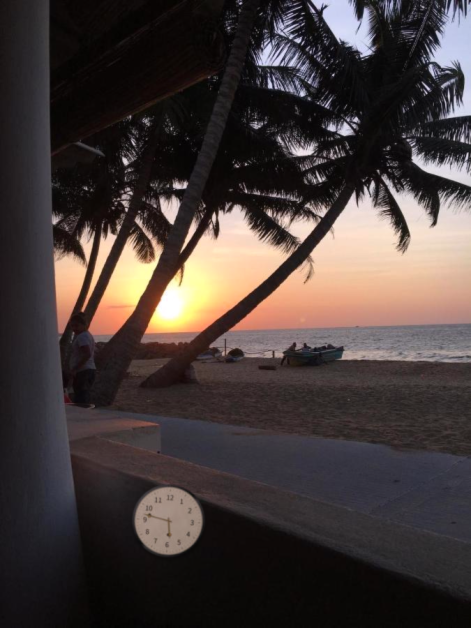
5:47
